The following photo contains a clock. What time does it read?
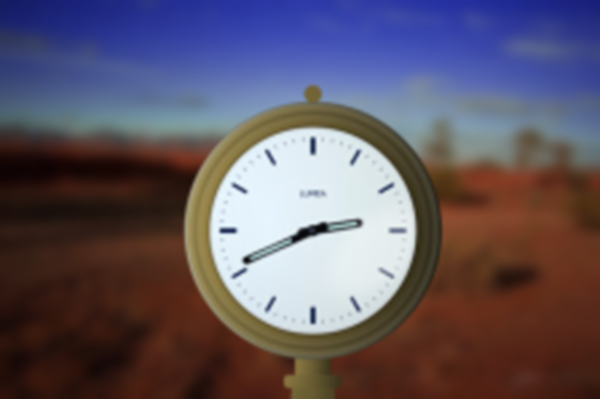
2:41
